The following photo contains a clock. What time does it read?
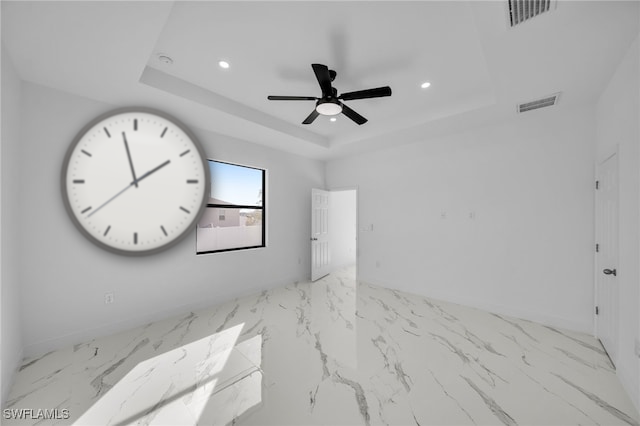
1:57:39
